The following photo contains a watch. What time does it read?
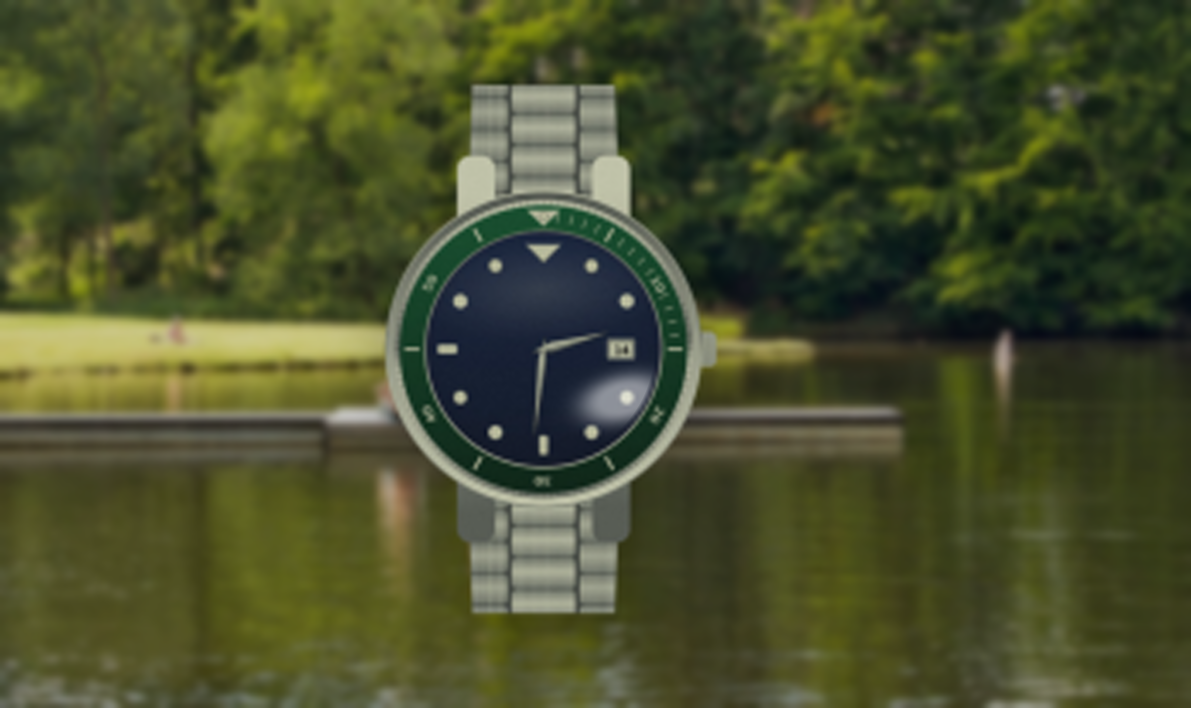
2:31
